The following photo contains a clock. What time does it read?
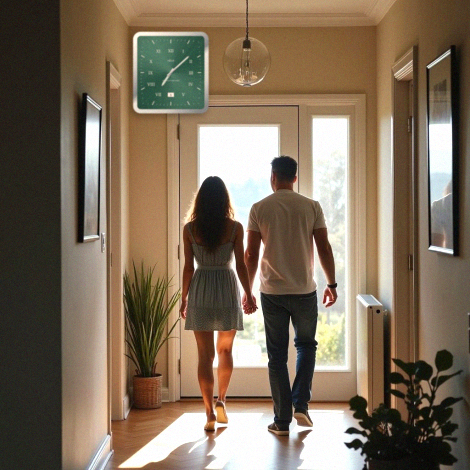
7:08
